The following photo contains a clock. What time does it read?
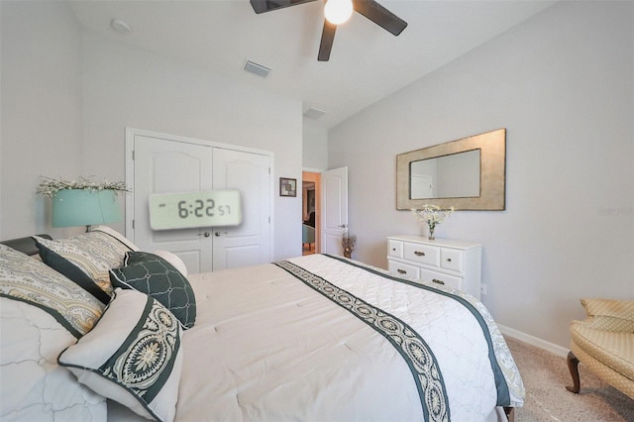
6:22:57
